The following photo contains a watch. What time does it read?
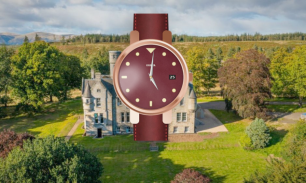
5:01
